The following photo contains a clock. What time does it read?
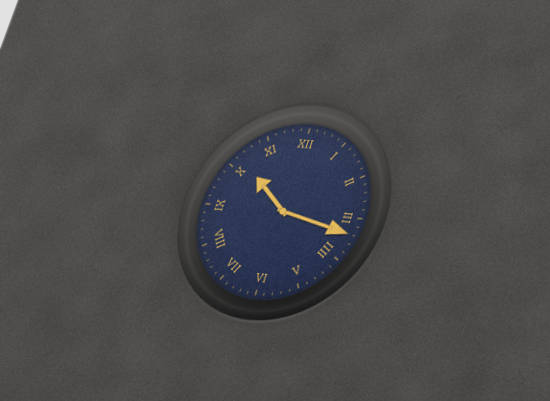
10:17
